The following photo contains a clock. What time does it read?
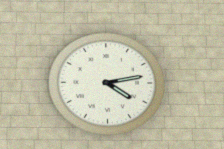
4:13
